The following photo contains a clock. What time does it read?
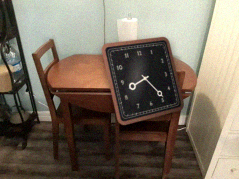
8:24
